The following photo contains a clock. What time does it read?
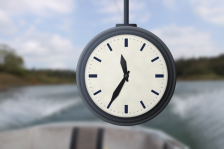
11:35
